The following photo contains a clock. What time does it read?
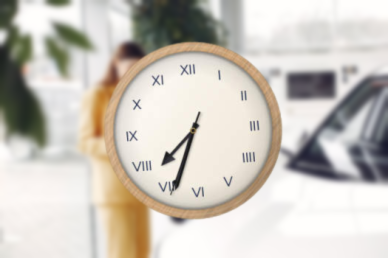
7:33:34
